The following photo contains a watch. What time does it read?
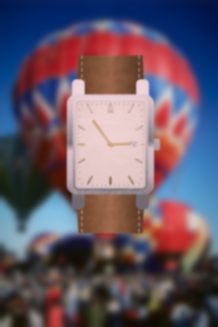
2:54
